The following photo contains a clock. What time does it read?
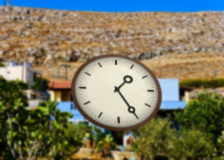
1:25
